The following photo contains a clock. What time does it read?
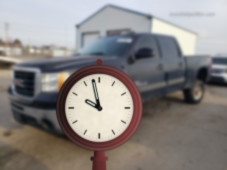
9:58
